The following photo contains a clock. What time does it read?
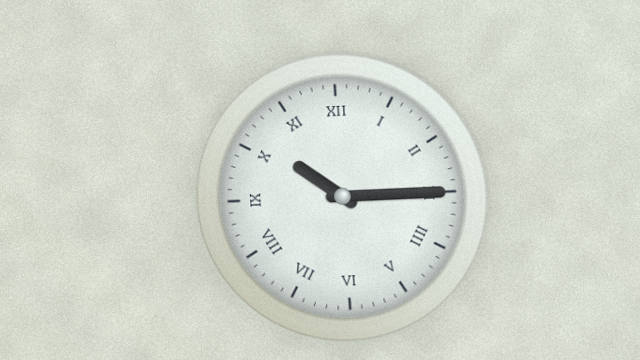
10:15
